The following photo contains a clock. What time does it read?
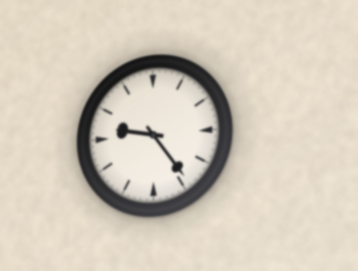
9:24
